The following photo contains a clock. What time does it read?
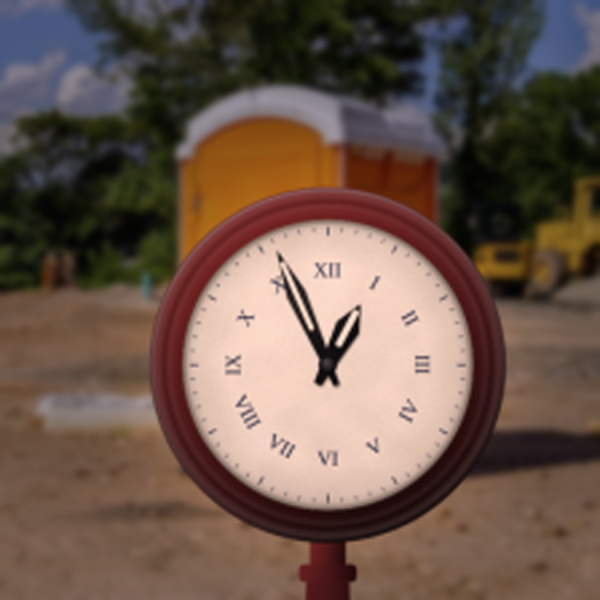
12:56
